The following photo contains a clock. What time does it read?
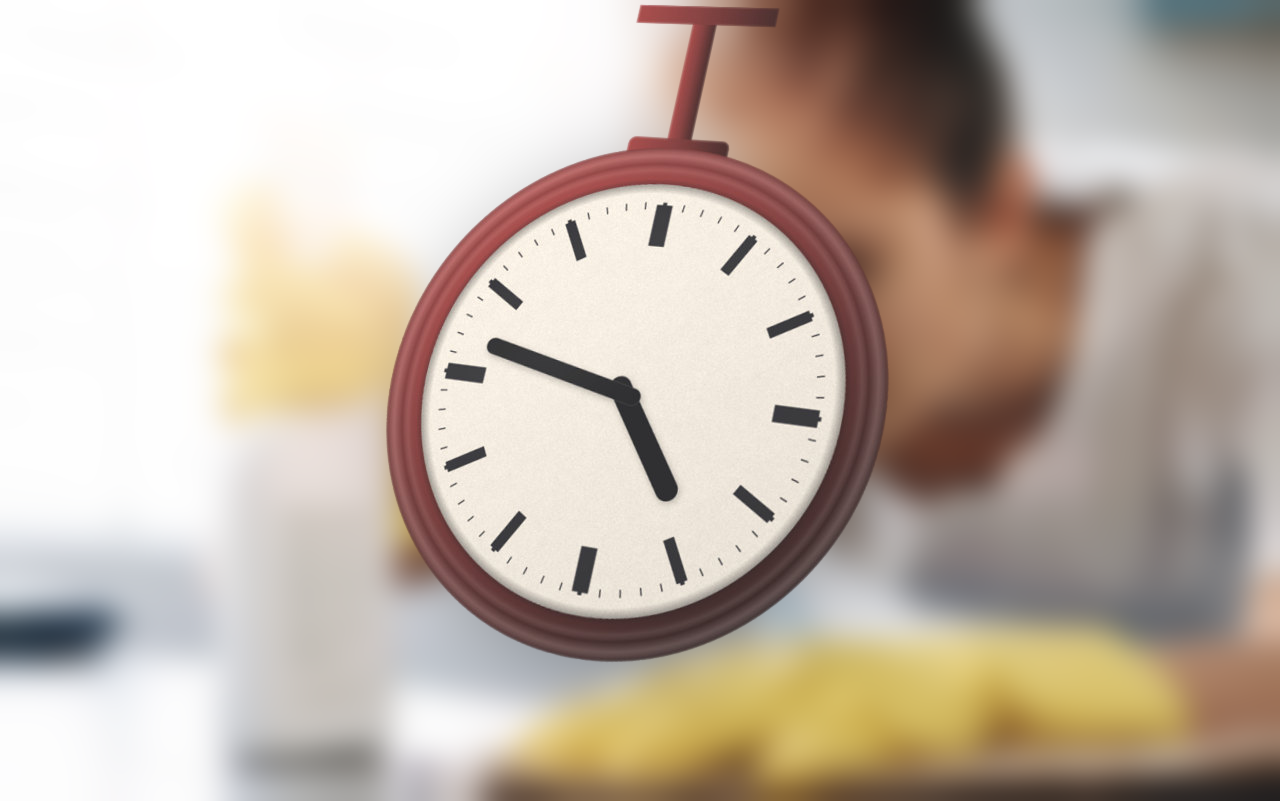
4:47
